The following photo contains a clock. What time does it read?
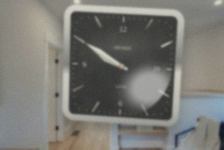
9:50
